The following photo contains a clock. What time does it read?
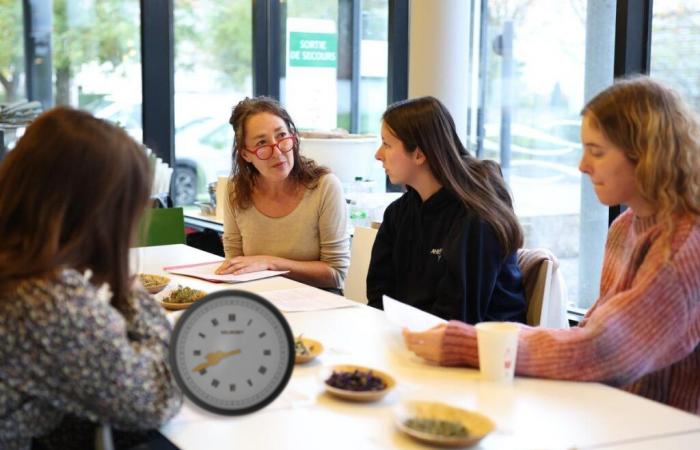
8:41
